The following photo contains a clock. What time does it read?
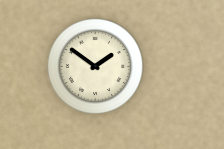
1:51
